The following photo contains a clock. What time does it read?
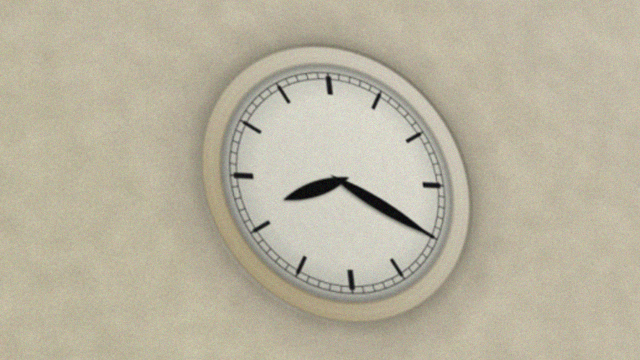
8:20
